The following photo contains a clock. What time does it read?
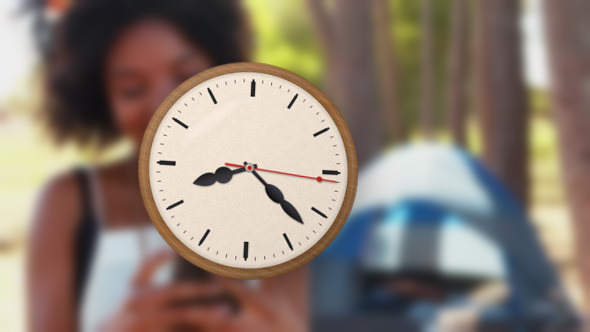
8:22:16
